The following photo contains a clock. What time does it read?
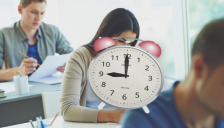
9:00
